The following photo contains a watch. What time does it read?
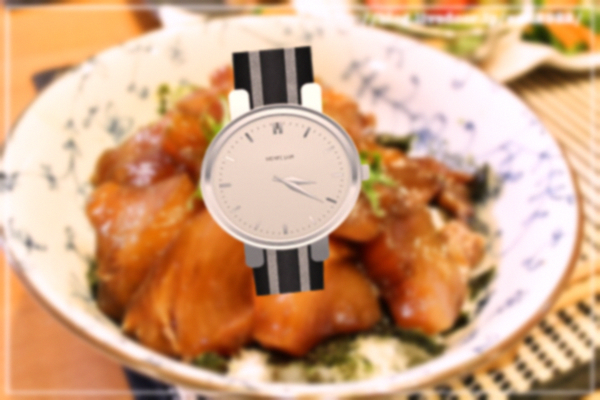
3:21
